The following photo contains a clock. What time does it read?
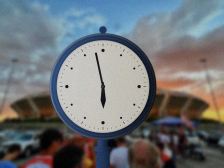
5:58
